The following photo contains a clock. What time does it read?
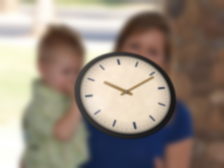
10:11
